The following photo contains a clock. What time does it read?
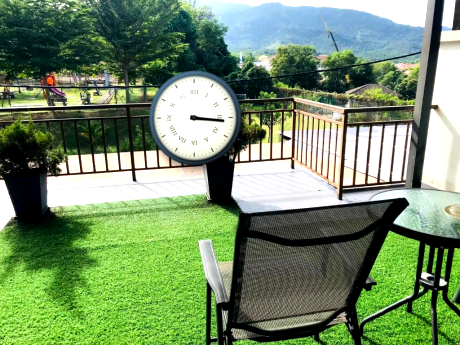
3:16
